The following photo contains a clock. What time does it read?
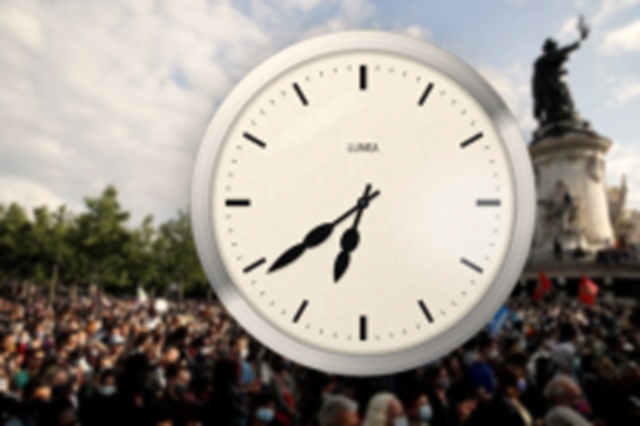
6:39
